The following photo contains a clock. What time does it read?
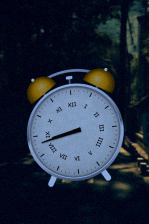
8:43
